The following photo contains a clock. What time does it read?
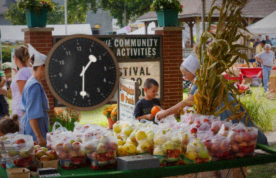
1:32
